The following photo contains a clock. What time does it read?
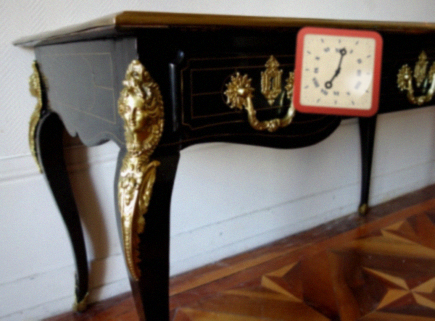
7:02
